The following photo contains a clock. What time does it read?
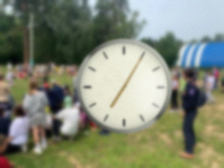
7:05
